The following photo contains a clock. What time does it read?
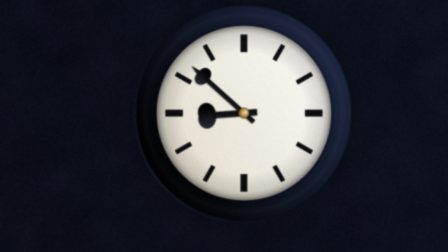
8:52
